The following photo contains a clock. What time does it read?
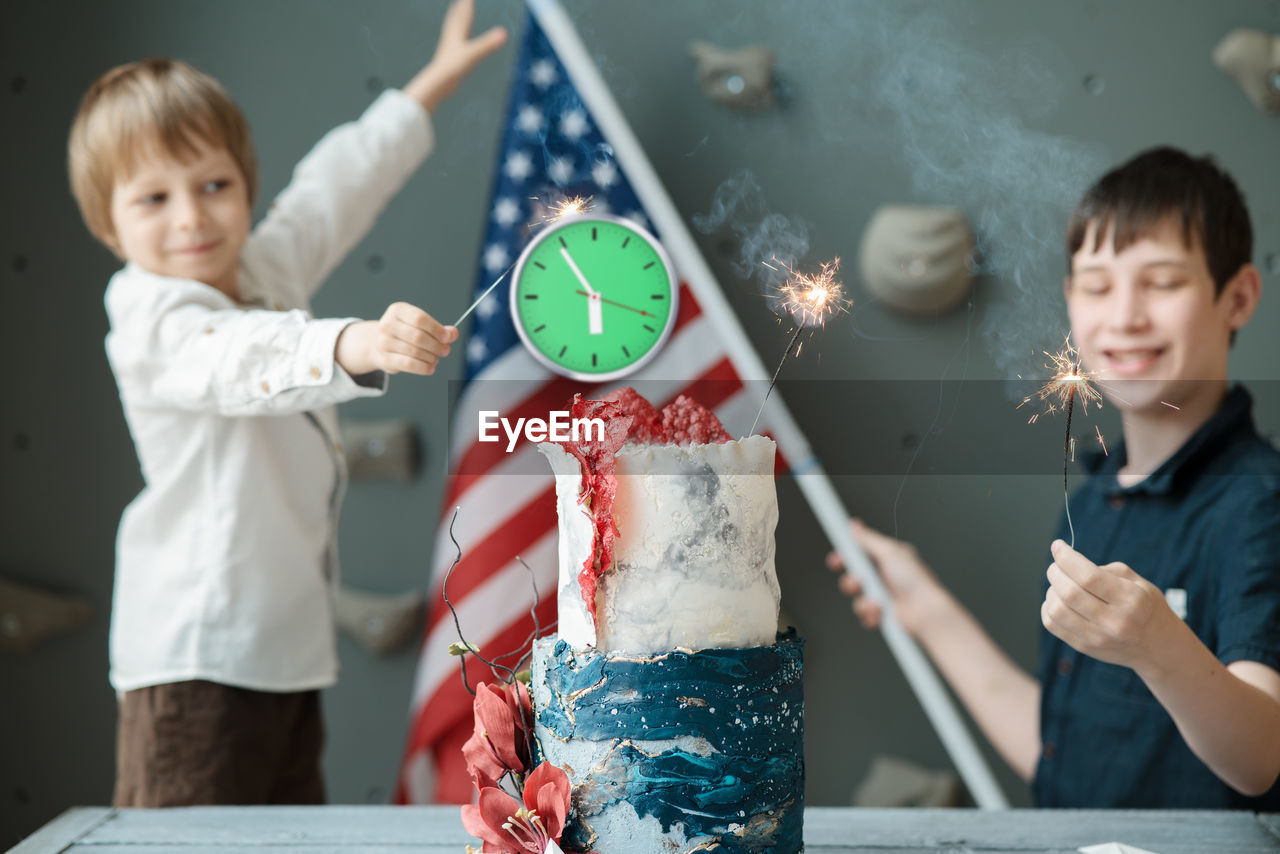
5:54:18
